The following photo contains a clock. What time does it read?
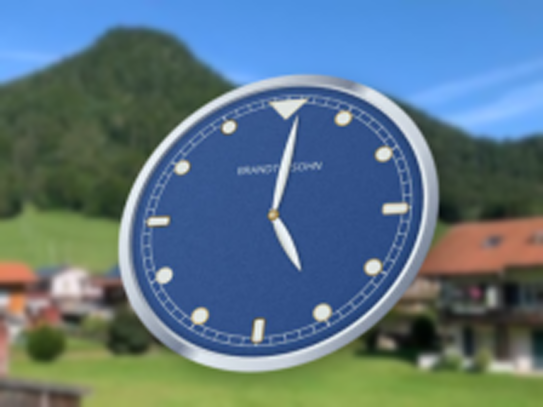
5:01
